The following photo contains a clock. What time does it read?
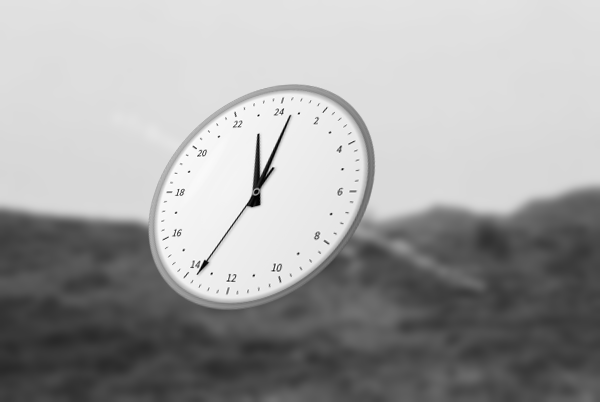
23:01:34
